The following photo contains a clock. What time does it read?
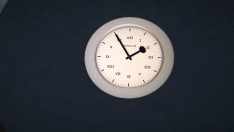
1:55
